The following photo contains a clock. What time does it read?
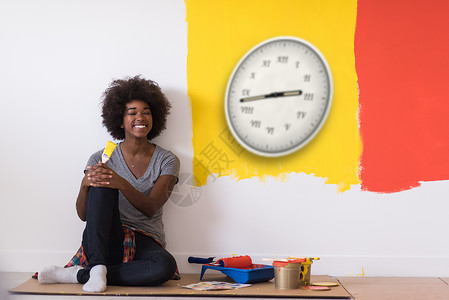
2:43
